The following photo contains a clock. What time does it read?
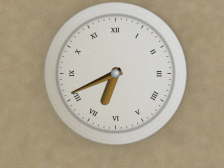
6:41
